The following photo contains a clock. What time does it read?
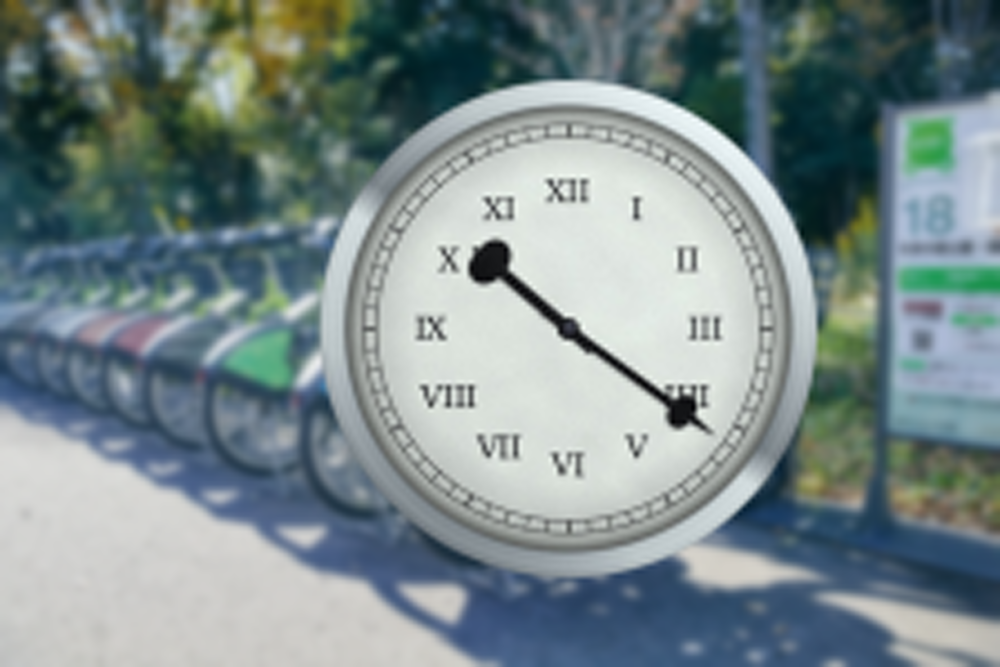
10:21
